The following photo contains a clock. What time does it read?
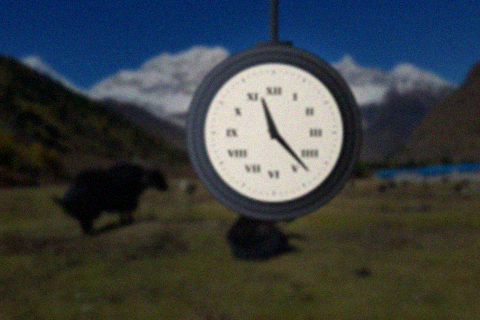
11:23
